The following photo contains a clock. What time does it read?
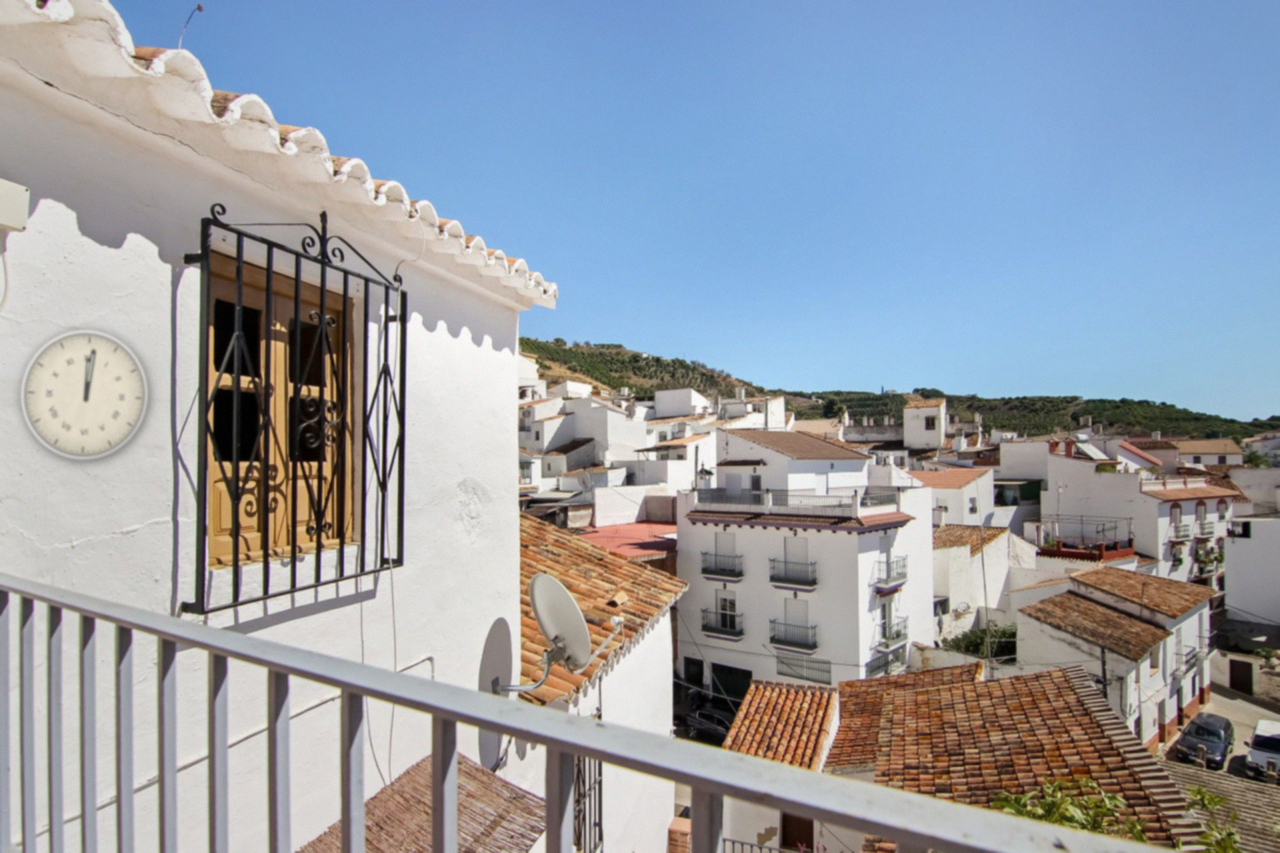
12:01
